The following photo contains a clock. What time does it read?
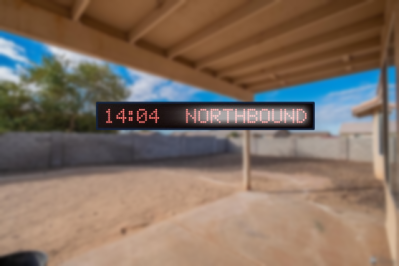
14:04
